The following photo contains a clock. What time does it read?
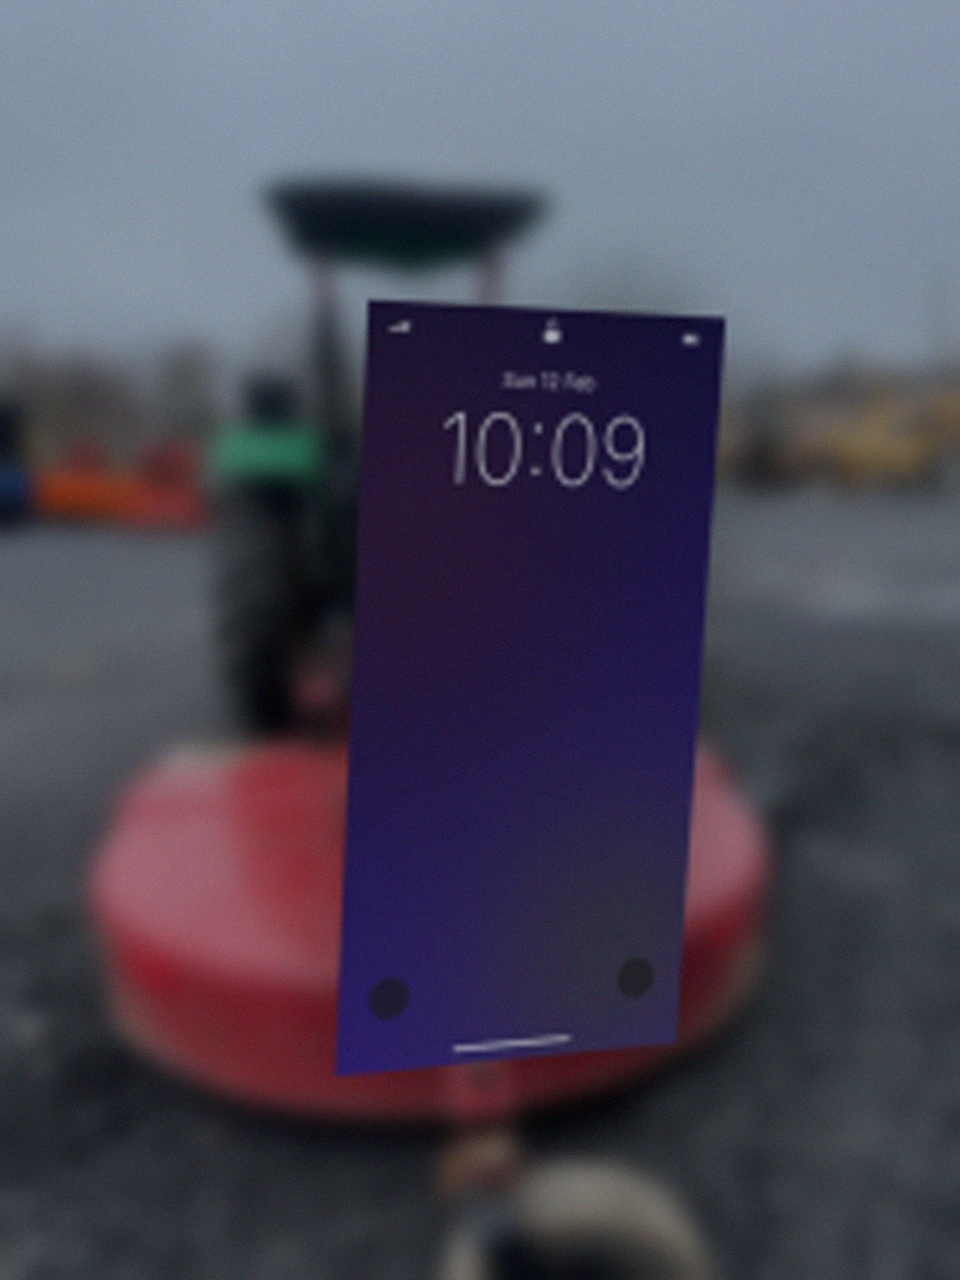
10:09
